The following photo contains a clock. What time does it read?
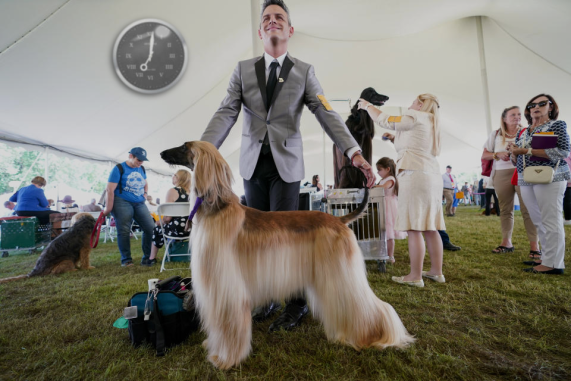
7:01
